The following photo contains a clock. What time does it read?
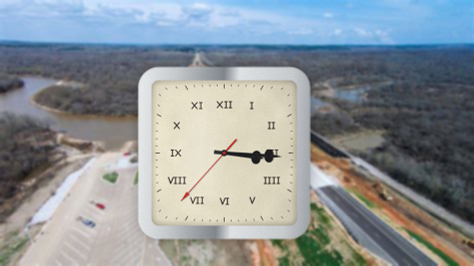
3:15:37
